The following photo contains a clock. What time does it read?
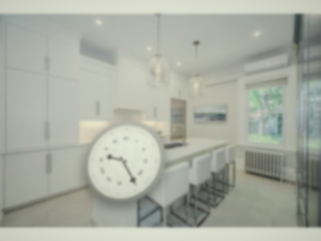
9:24
